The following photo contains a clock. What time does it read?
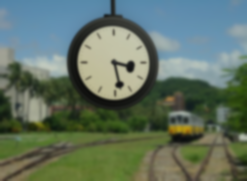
3:28
